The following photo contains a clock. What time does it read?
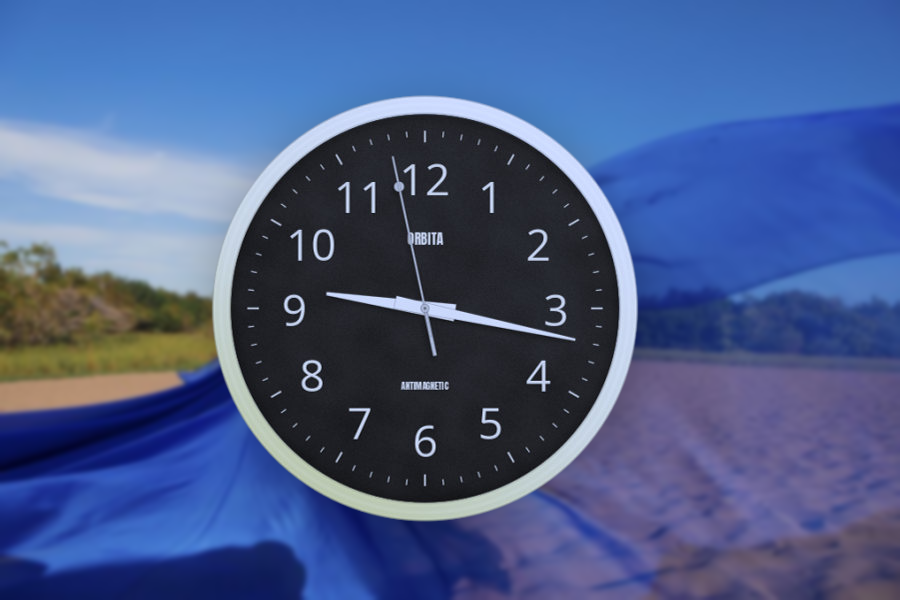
9:16:58
